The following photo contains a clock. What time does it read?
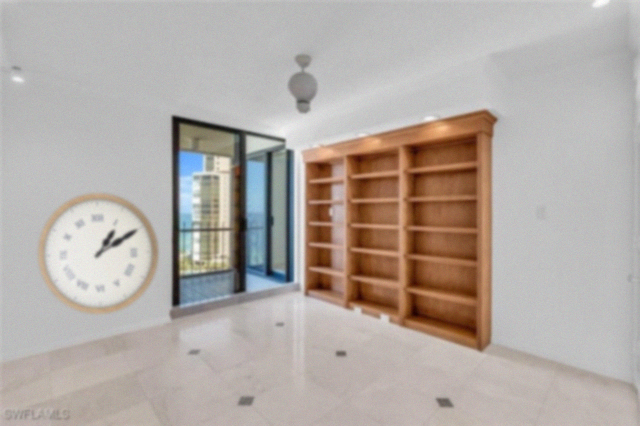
1:10
